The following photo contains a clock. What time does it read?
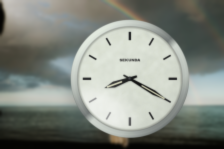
8:20
